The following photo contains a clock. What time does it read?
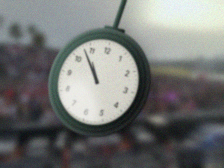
10:53
